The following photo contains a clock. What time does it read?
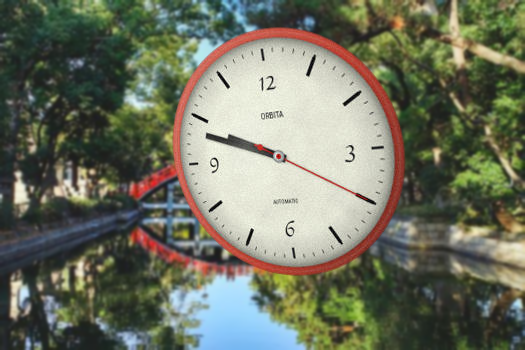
9:48:20
